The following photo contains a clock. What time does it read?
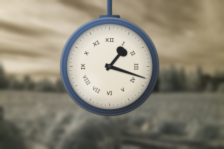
1:18
